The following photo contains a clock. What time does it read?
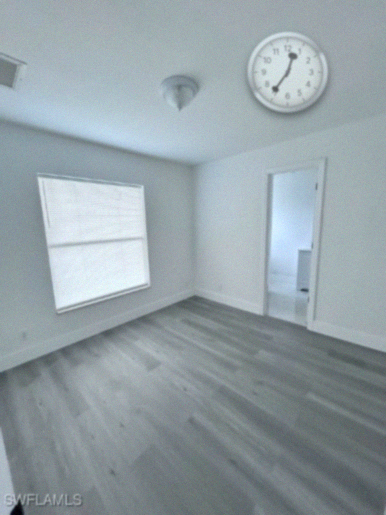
12:36
